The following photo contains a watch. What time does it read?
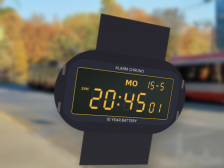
20:45:01
